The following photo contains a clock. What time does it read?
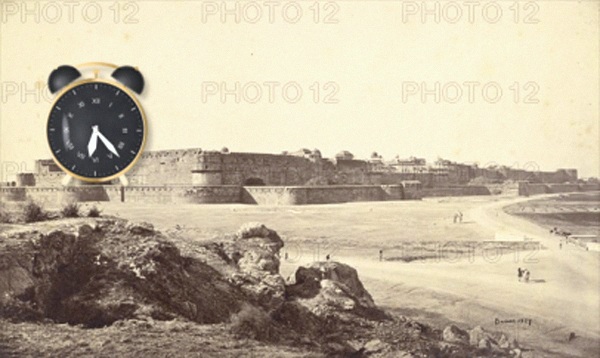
6:23
